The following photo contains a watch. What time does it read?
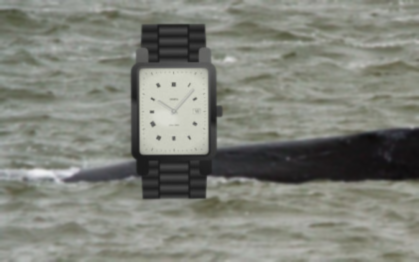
10:07
